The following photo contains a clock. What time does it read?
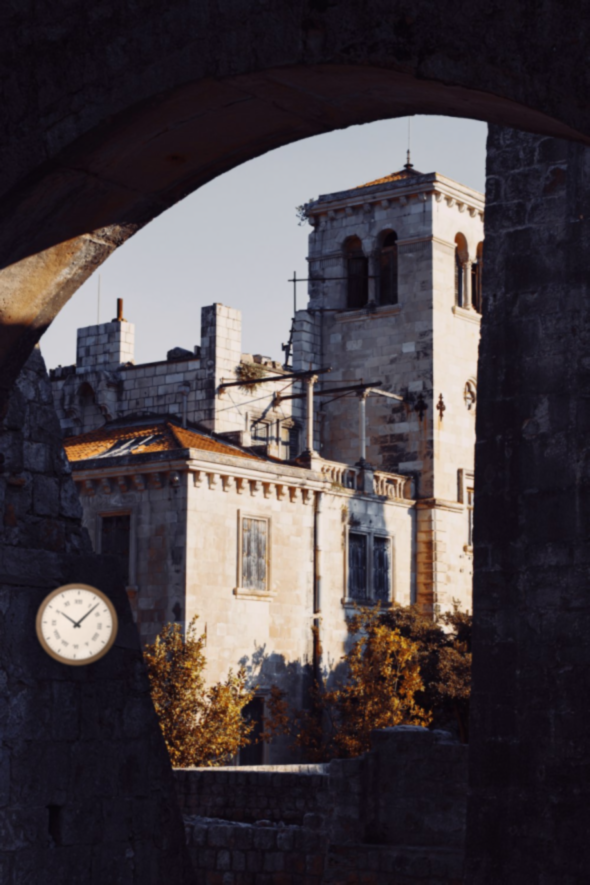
10:07
